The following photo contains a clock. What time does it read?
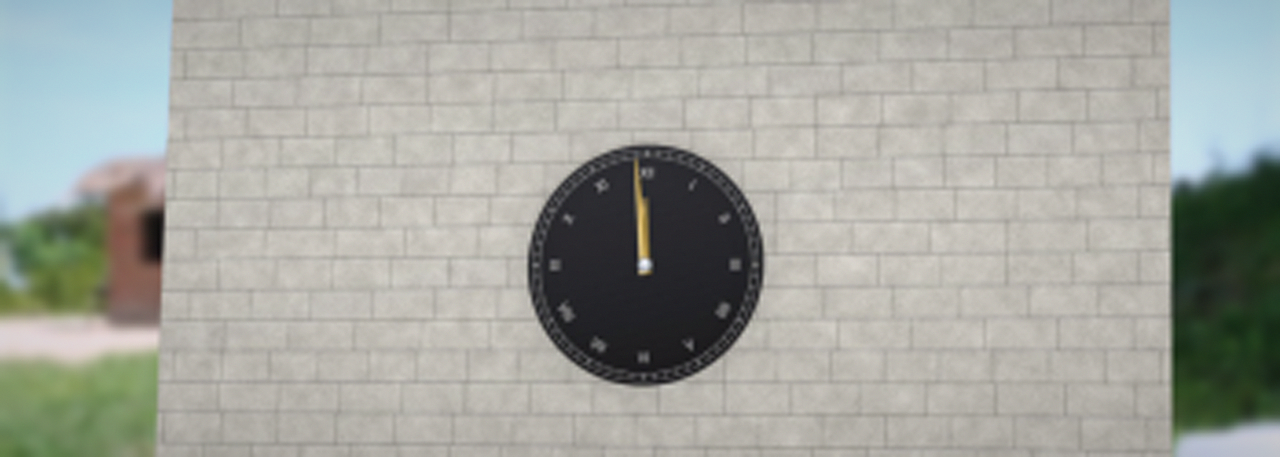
11:59
